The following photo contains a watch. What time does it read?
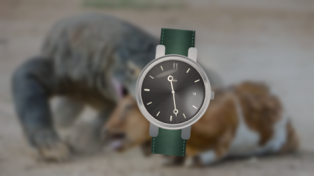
11:28
